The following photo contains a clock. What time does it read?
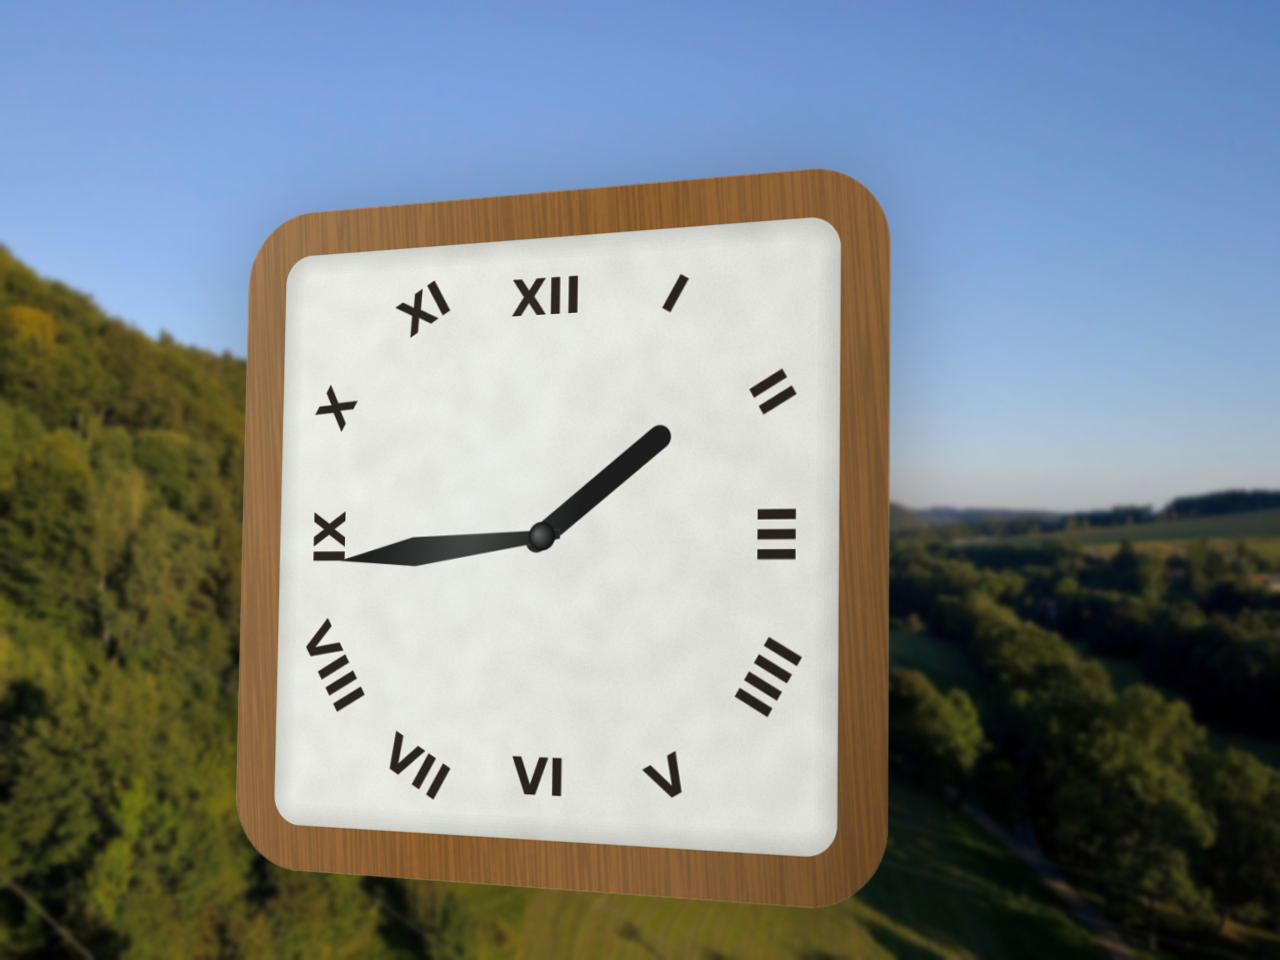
1:44
